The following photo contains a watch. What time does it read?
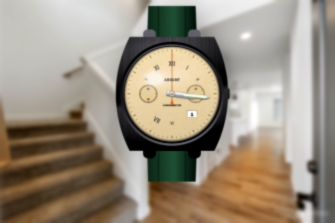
3:16
